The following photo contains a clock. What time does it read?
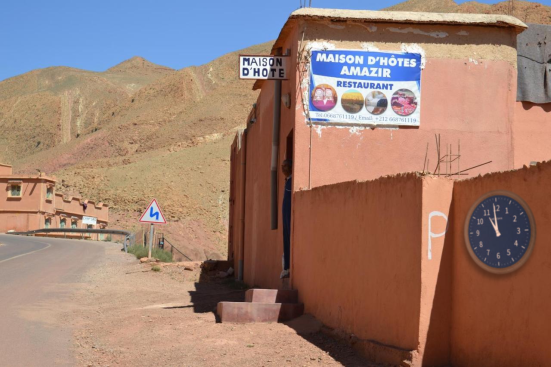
10:59
